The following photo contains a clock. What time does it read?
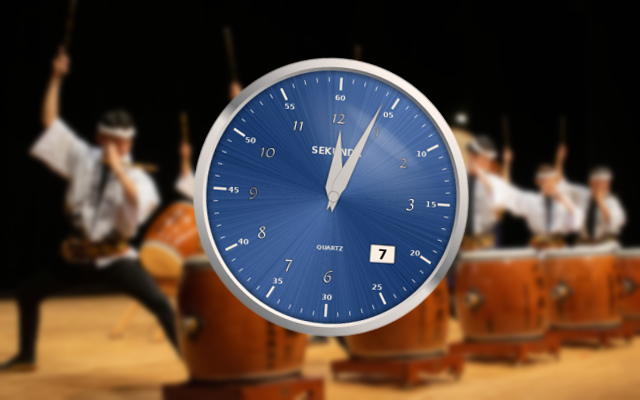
12:04
